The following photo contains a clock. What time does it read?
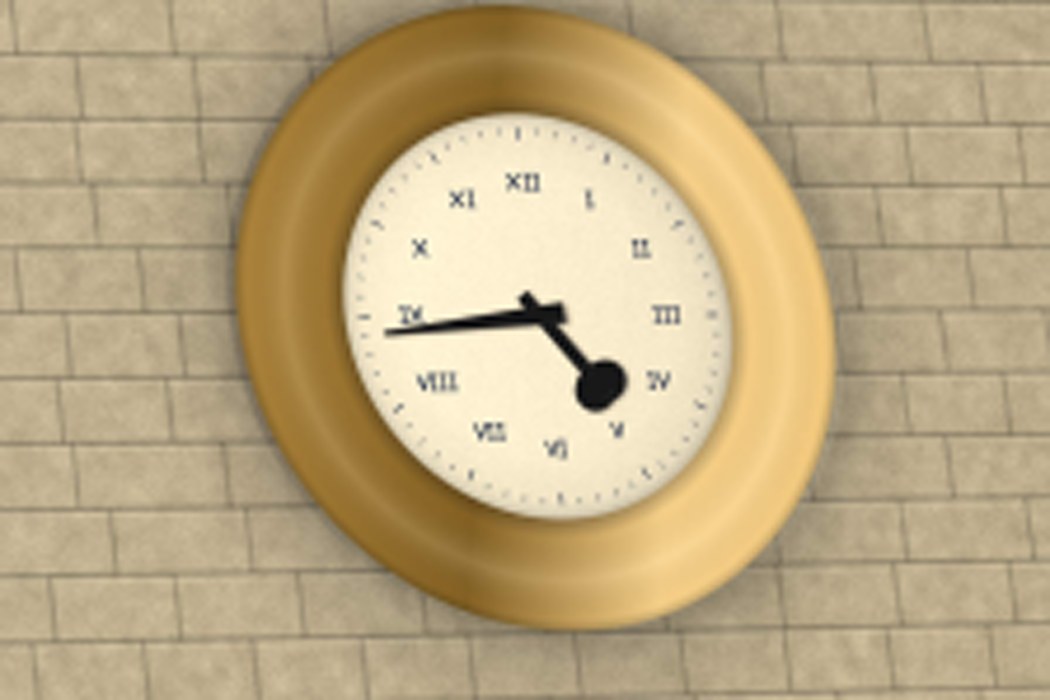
4:44
